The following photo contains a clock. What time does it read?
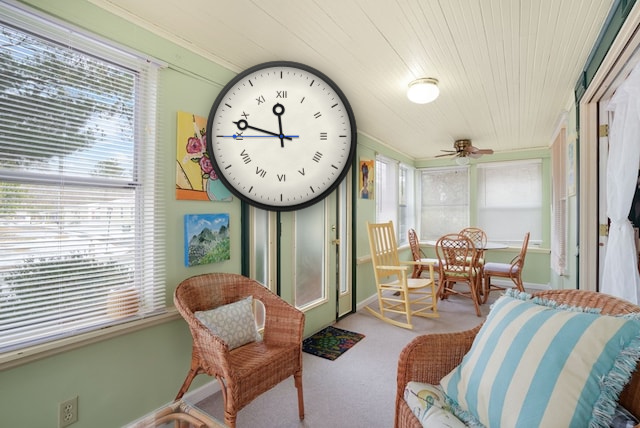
11:47:45
